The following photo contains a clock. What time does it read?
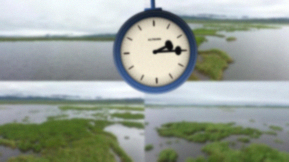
2:15
